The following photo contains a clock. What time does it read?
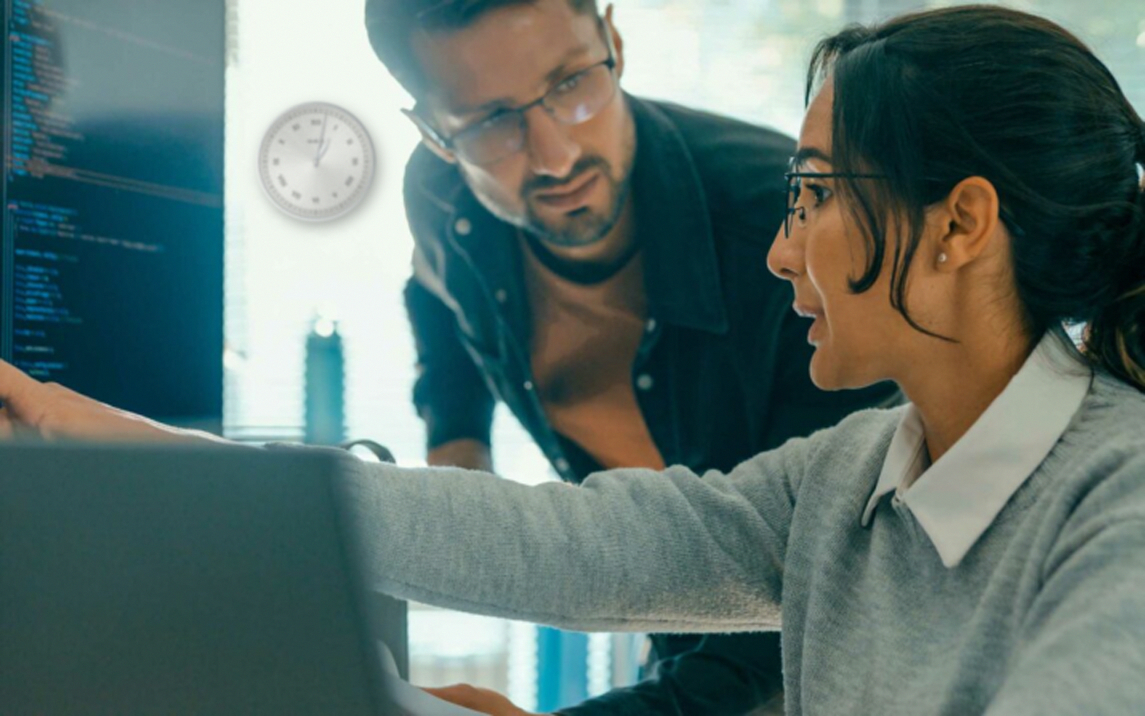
1:02
